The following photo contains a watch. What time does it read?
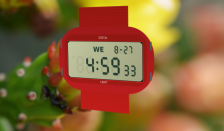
4:59:33
